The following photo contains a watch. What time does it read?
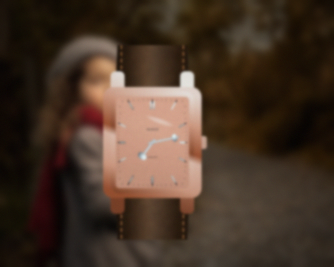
7:13
